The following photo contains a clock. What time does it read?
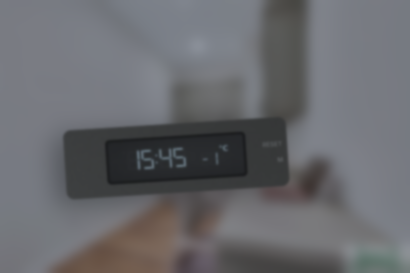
15:45
